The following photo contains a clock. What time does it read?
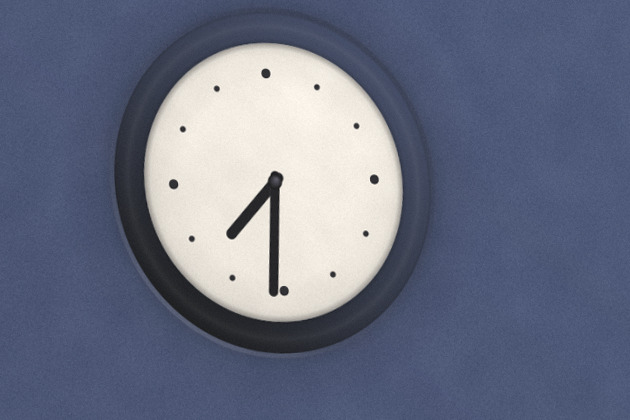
7:31
